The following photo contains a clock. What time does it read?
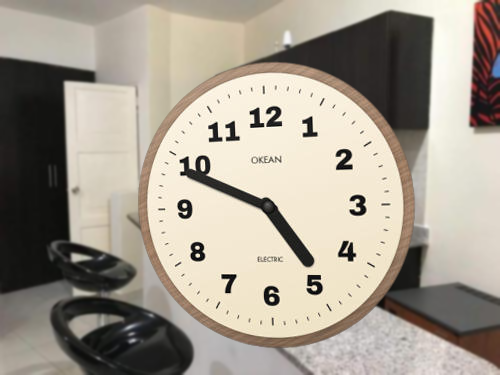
4:49
